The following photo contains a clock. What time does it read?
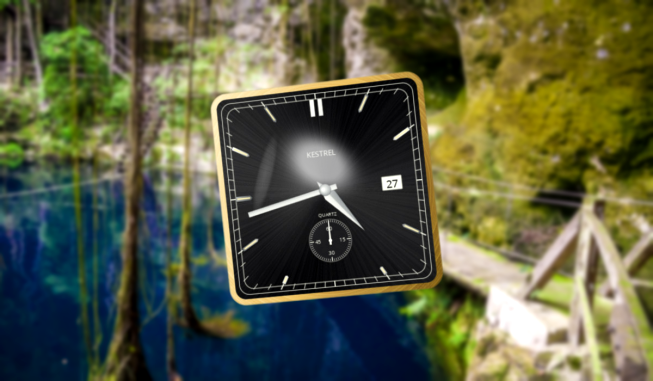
4:43
